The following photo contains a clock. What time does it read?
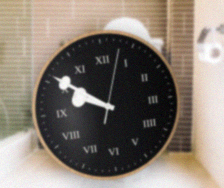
9:51:03
